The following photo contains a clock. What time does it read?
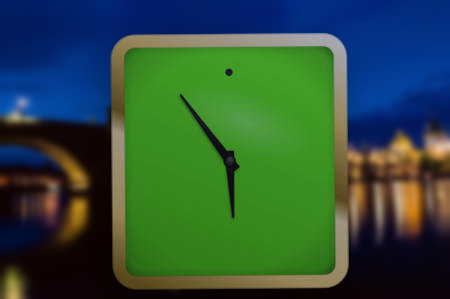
5:54
